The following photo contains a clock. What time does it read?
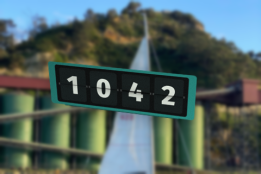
10:42
